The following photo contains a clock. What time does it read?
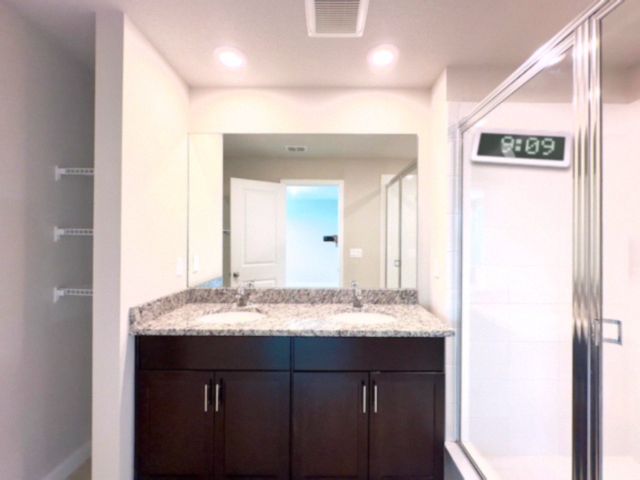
9:09
